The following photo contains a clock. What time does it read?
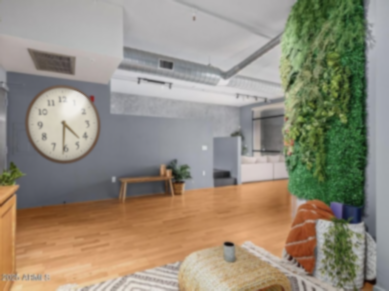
4:31
